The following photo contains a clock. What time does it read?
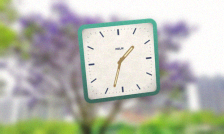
1:33
